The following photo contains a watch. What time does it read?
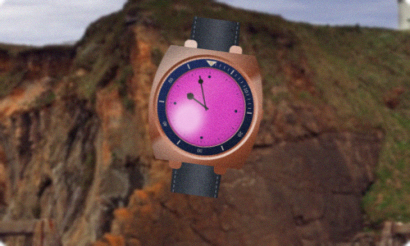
9:57
